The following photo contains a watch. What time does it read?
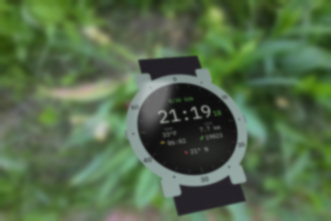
21:19
